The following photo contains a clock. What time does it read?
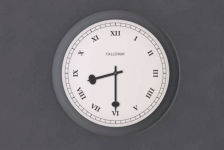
8:30
